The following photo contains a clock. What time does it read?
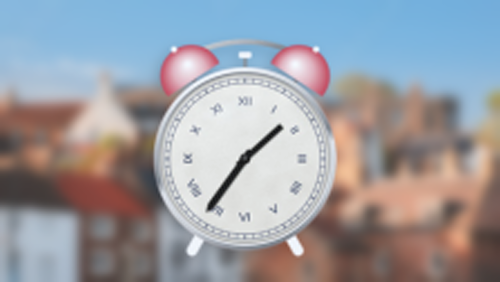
1:36
